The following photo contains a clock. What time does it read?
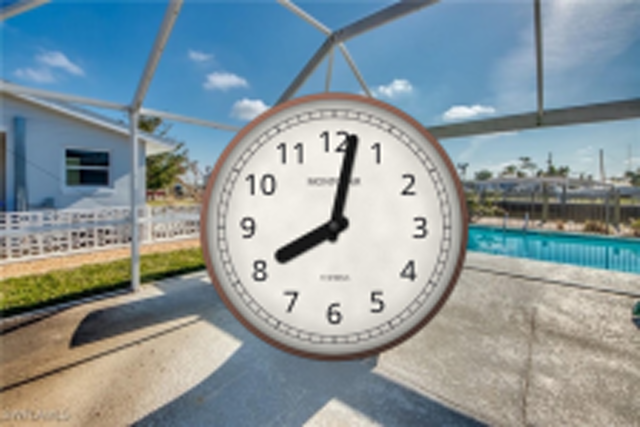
8:02
